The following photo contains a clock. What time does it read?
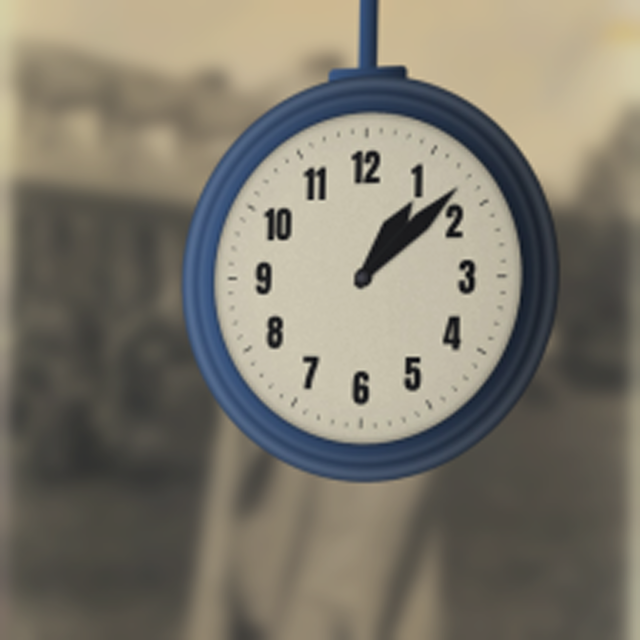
1:08
